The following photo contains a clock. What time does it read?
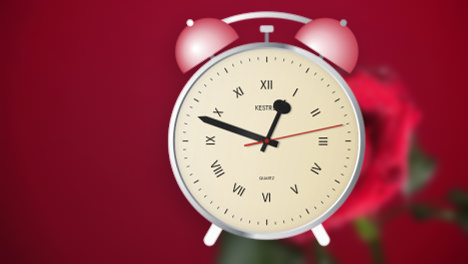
12:48:13
